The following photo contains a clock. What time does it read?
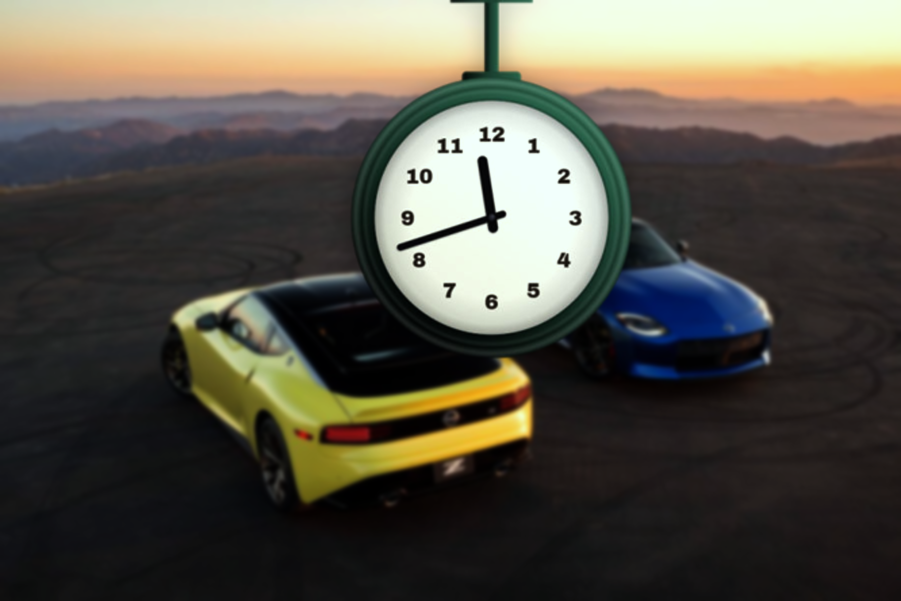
11:42
